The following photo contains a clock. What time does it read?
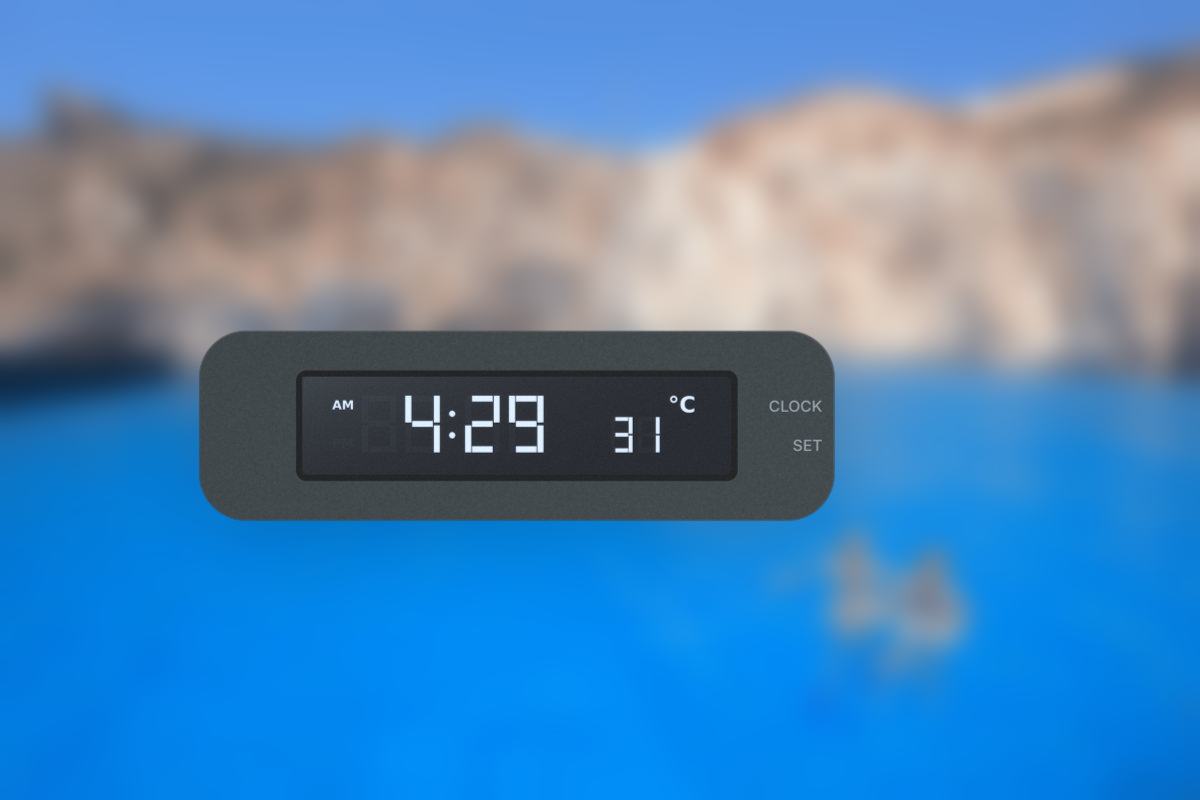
4:29
